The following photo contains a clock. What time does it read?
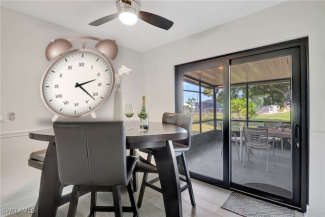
2:22
